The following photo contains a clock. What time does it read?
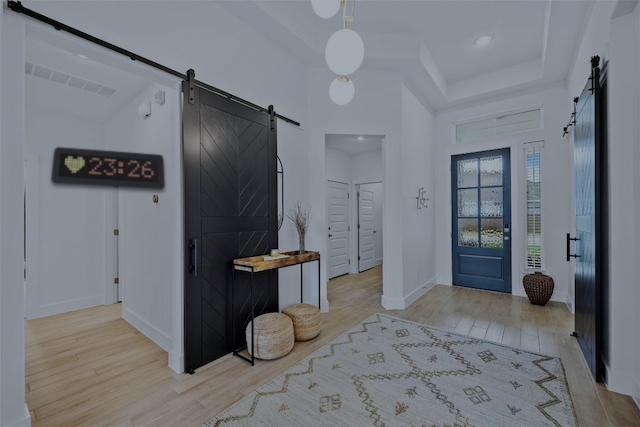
23:26
